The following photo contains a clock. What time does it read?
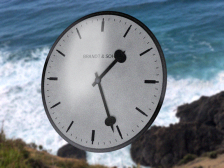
1:26
